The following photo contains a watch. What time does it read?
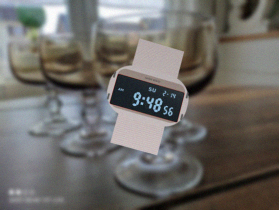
9:48:56
